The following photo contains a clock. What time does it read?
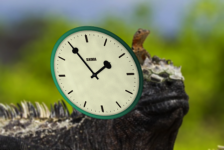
1:55
